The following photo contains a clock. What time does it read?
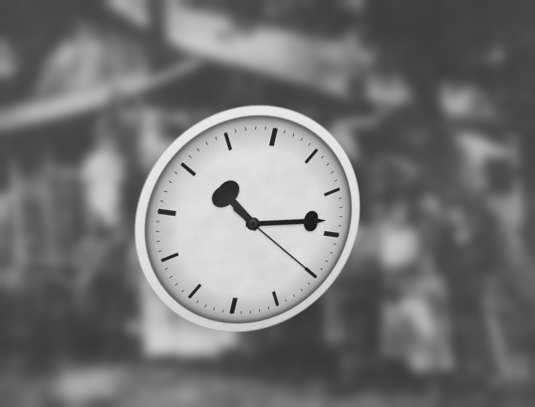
10:13:20
